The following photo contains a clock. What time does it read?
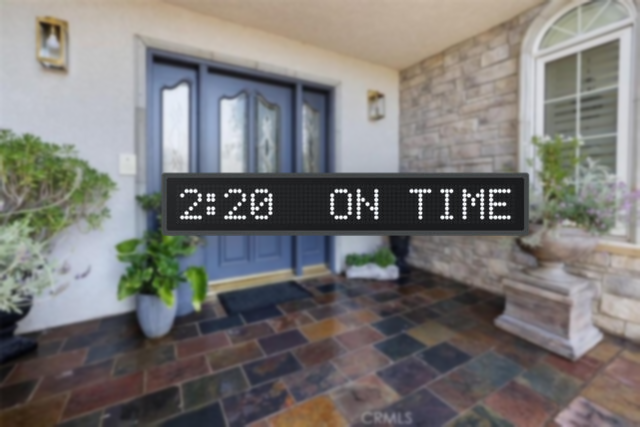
2:20
